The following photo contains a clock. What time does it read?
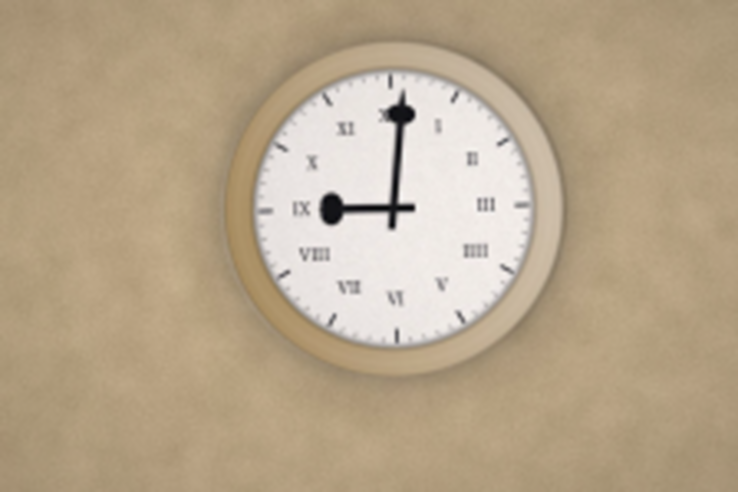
9:01
